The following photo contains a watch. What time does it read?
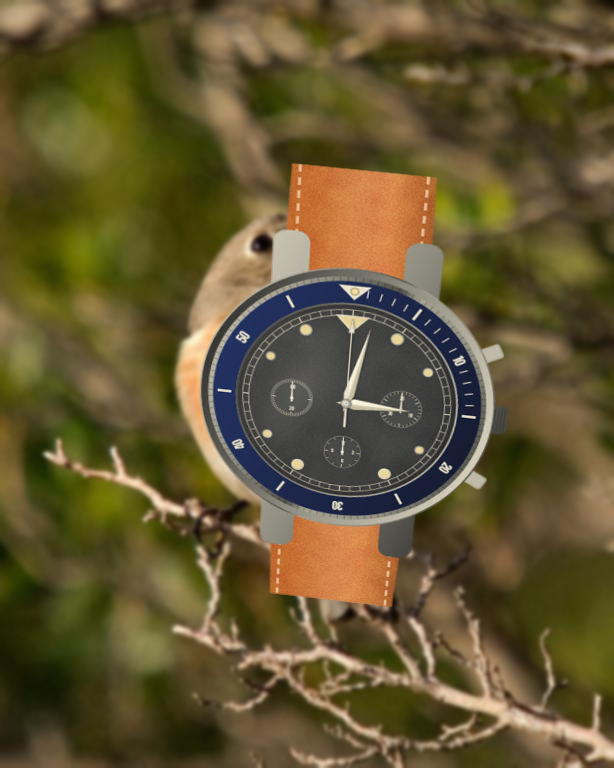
3:02
